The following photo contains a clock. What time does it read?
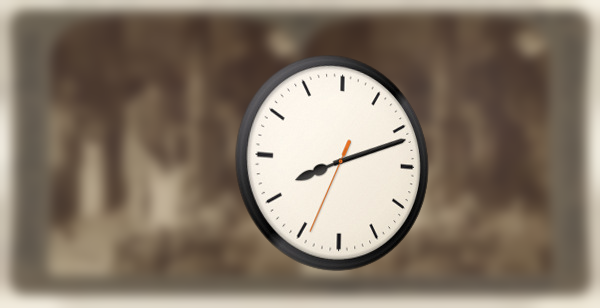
8:11:34
